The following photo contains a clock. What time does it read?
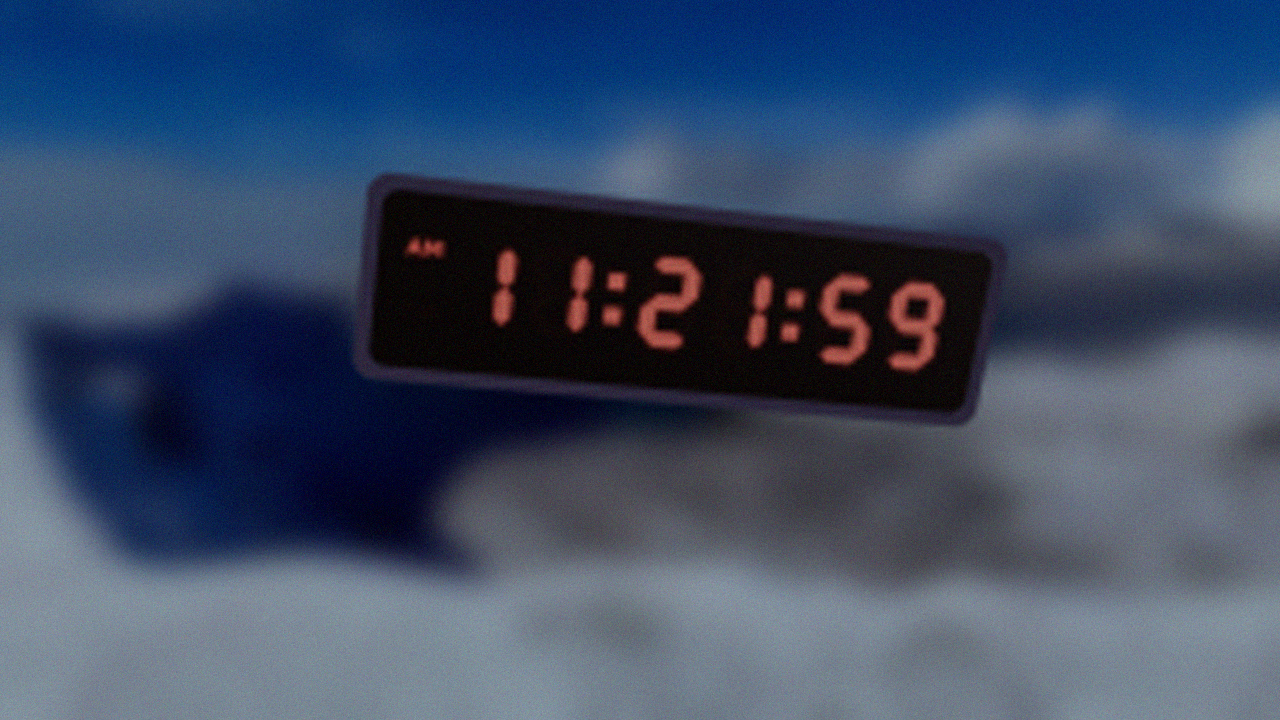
11:21:59
